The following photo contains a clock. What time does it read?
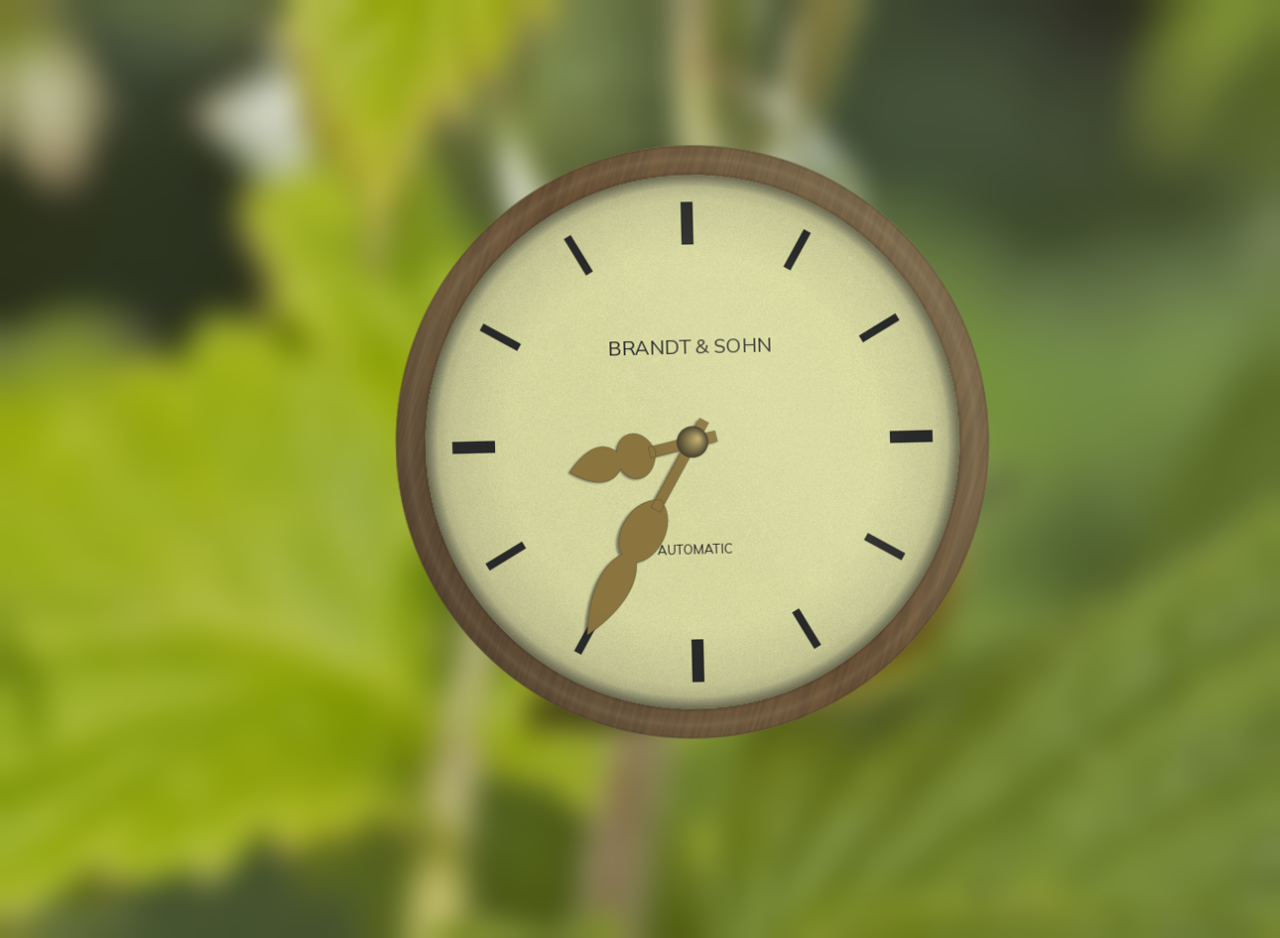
8:35
